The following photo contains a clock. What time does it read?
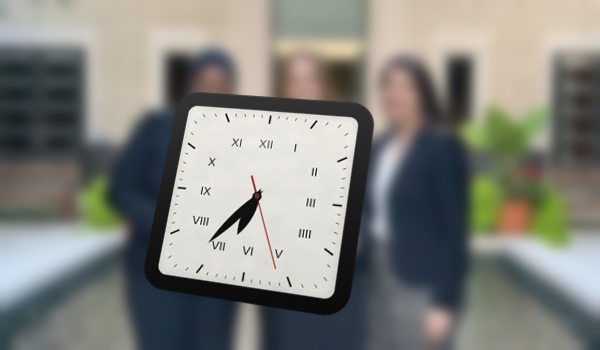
6:36:26
